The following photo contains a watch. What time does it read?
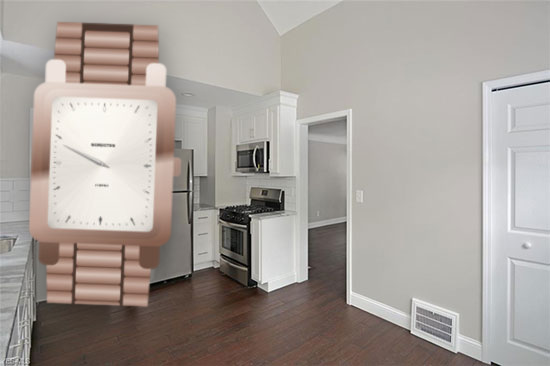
9:49
